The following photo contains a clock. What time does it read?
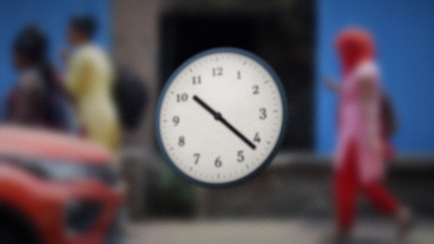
10:22
